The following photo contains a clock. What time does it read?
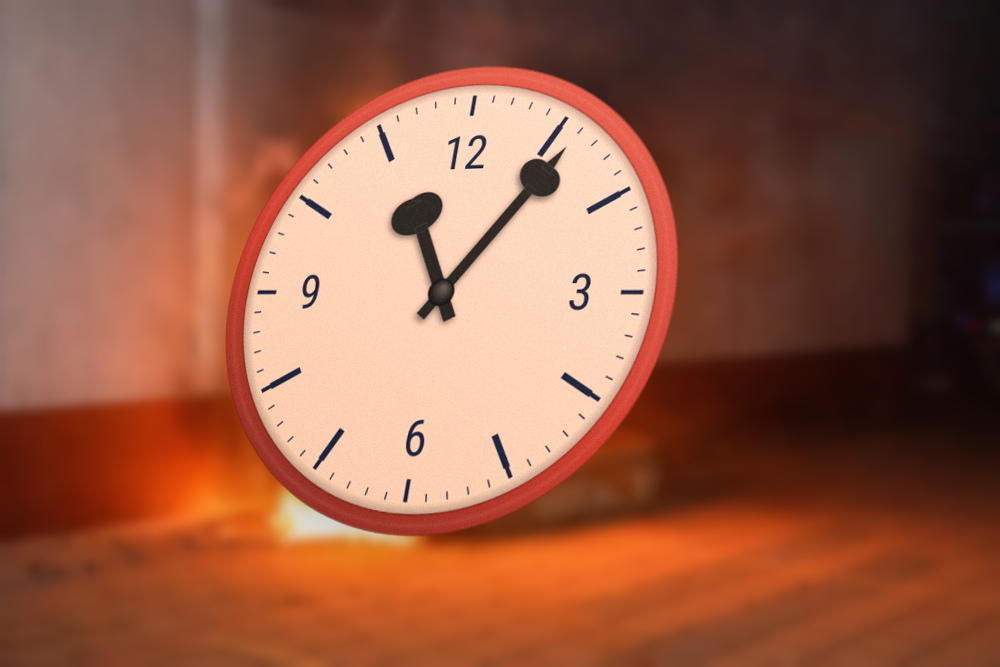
11:06
